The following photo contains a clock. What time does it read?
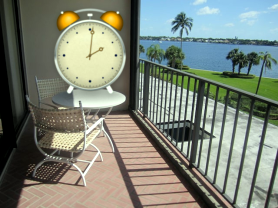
2:01
